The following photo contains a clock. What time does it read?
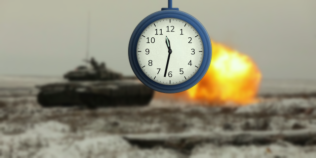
11:32
